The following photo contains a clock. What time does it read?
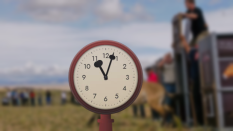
11:03
